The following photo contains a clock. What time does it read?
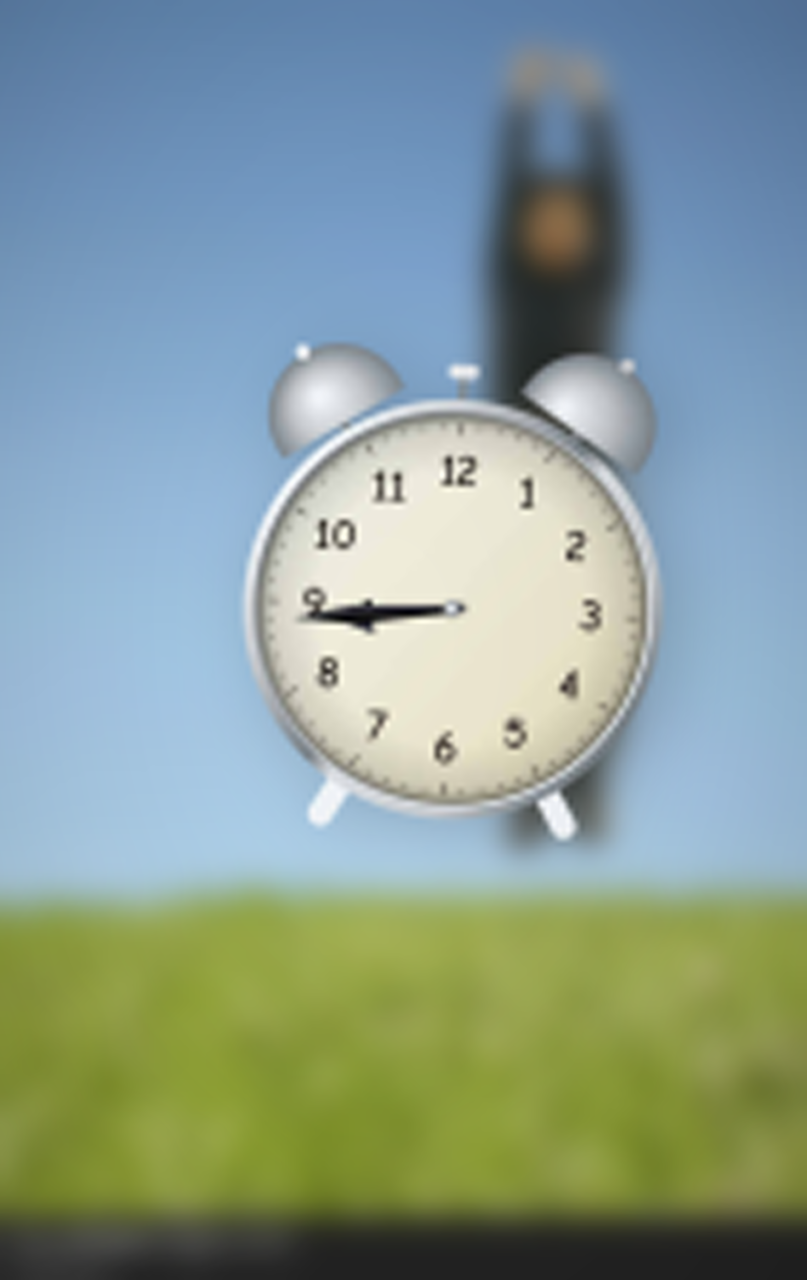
8:44
